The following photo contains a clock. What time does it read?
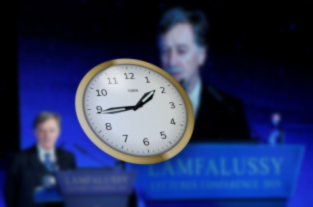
1:44
